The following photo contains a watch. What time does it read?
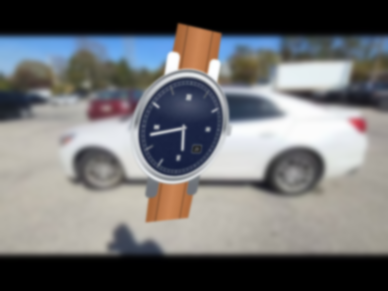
5:43
